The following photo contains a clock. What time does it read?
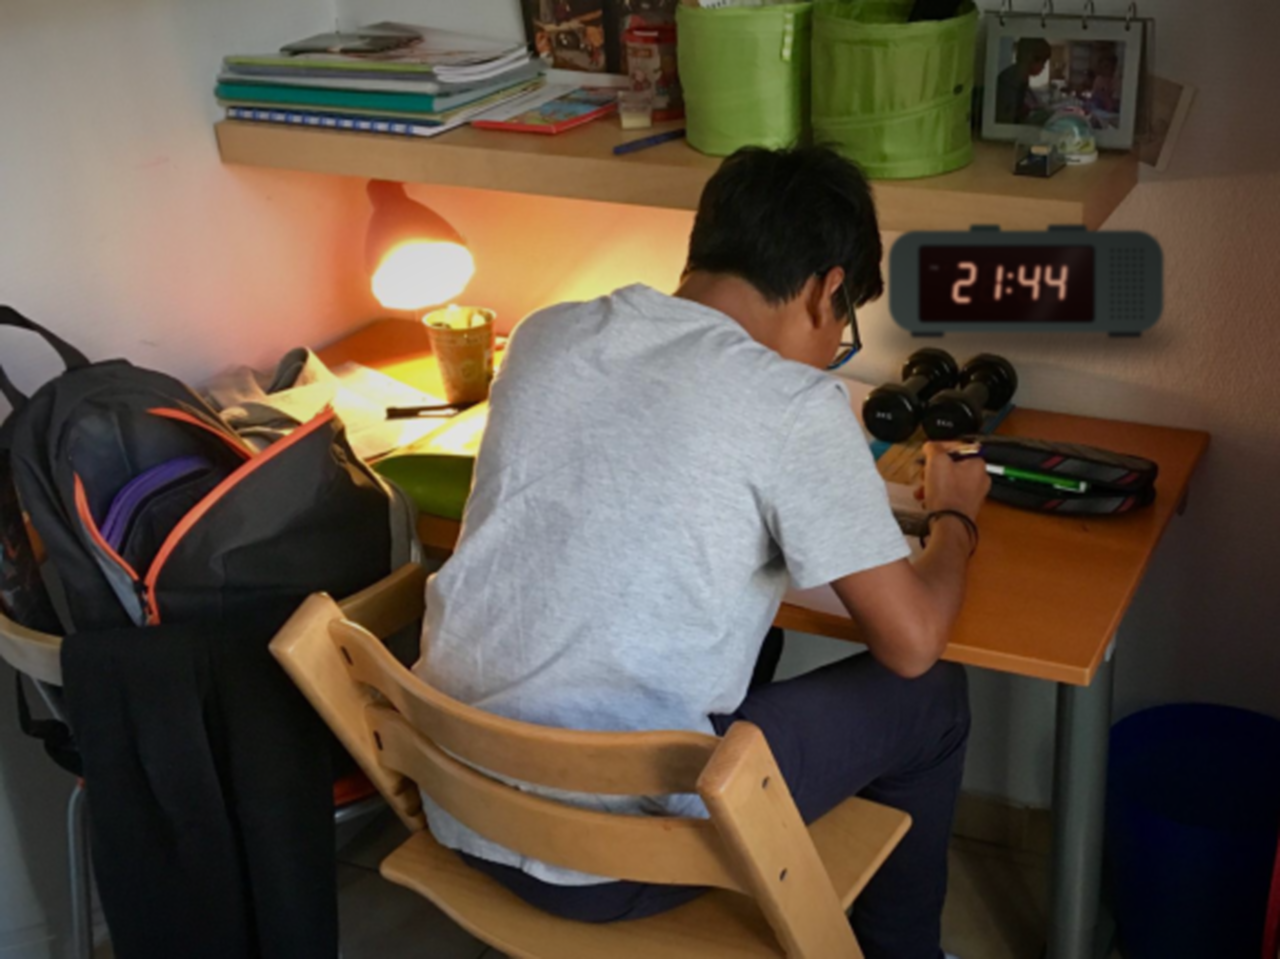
21:44
